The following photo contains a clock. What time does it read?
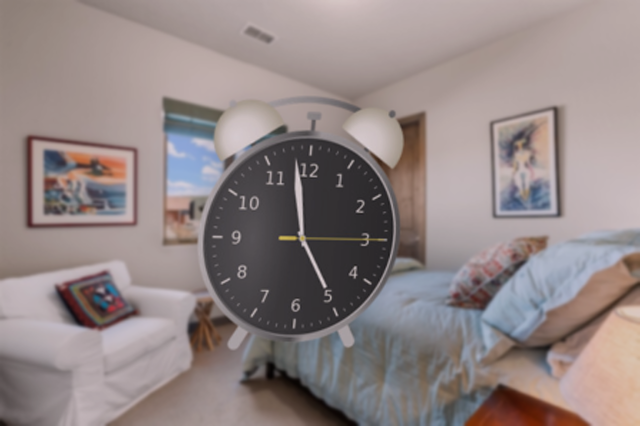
4:58:15
